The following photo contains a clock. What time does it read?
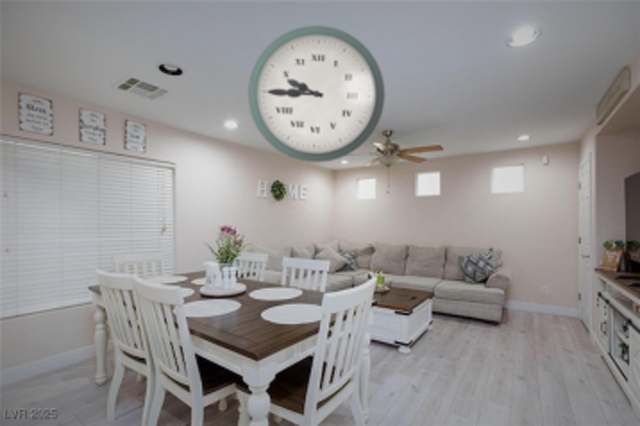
9:45
